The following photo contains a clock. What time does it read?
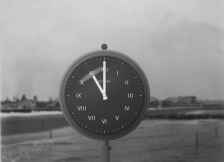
11:00
